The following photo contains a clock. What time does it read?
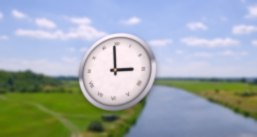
2:59
